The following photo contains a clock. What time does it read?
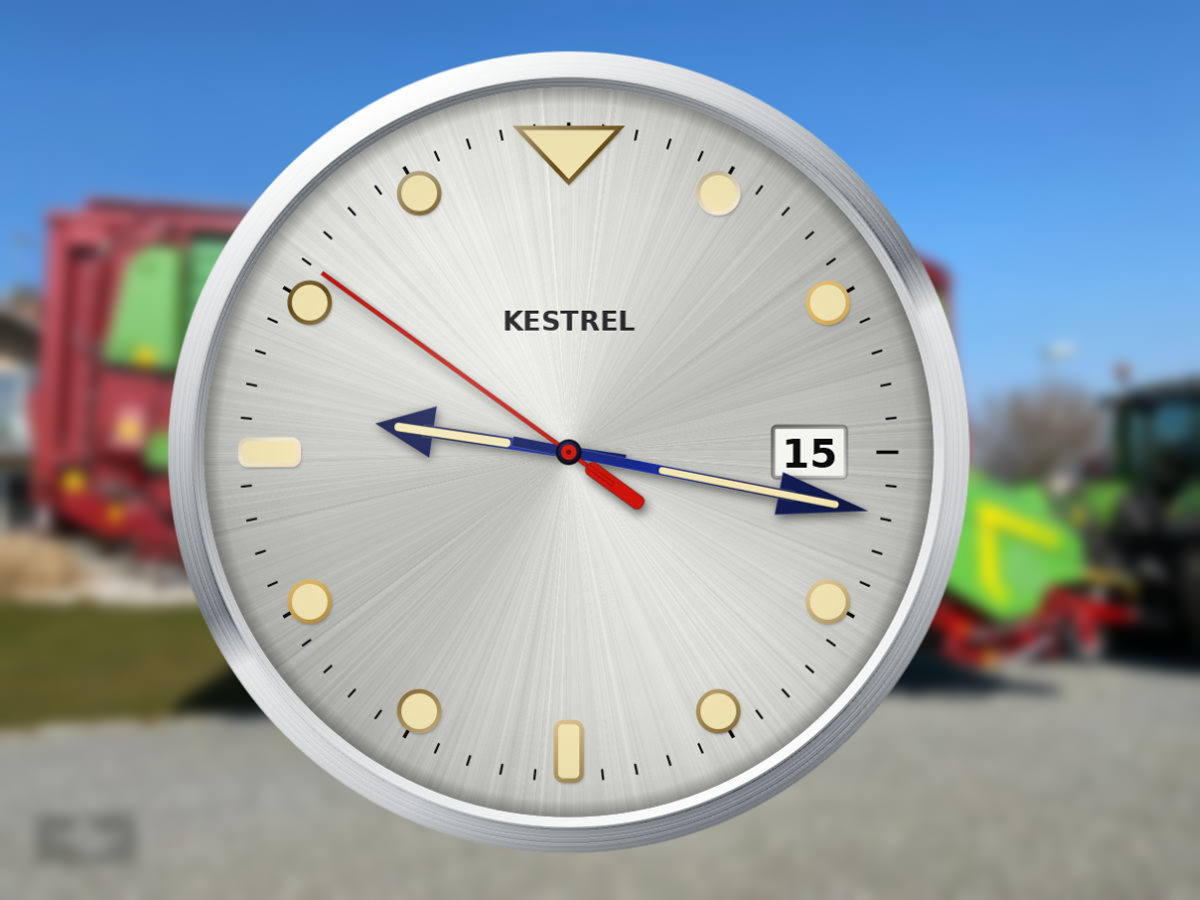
9:16:51
